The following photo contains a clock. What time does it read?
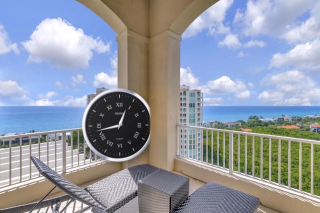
12:43
